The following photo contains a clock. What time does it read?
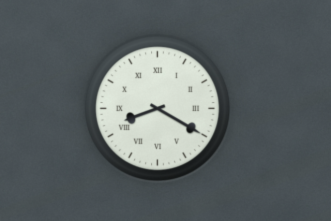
8:20
